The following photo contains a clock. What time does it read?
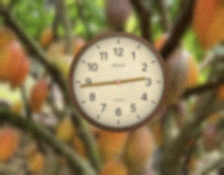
2:44
